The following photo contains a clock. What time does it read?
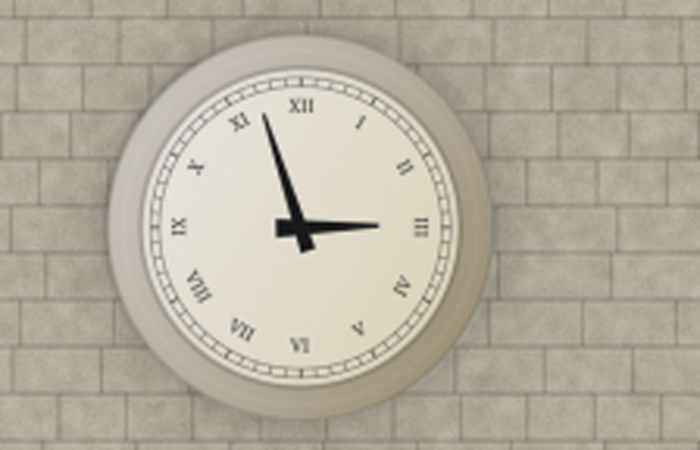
2:57
